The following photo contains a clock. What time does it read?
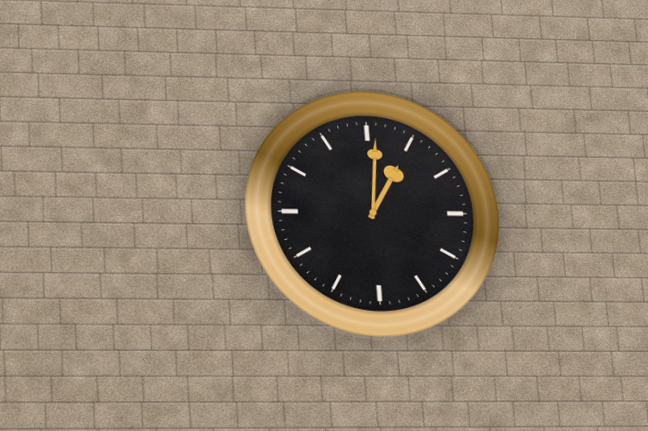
1:01
